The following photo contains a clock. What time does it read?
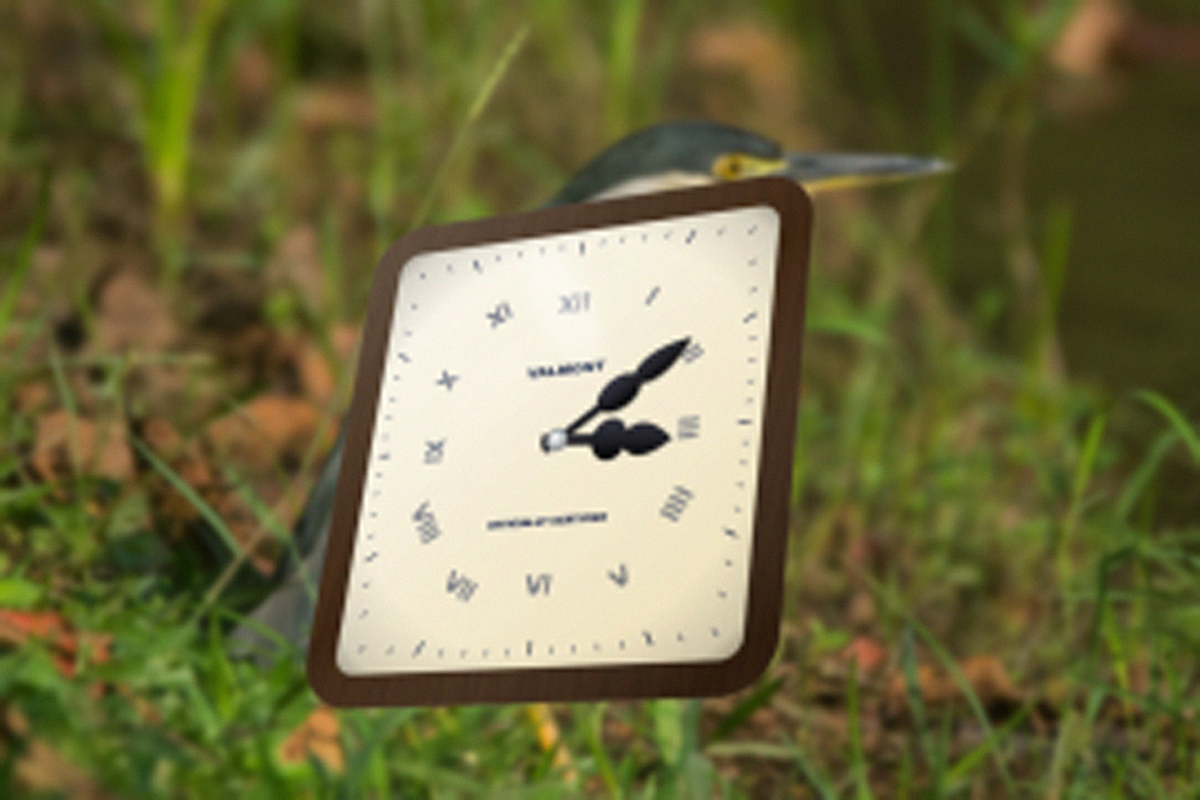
3:09
